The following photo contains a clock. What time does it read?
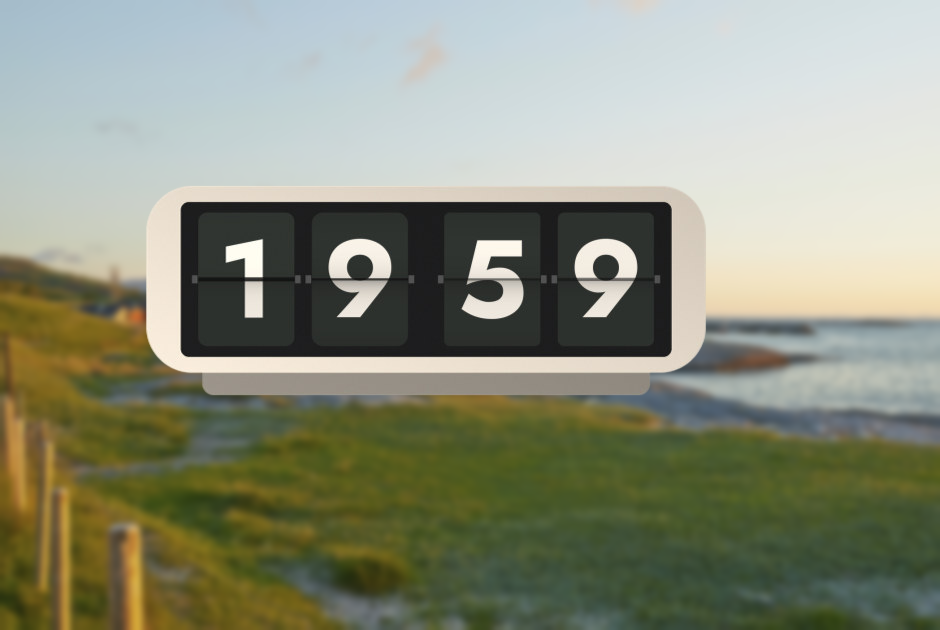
19:59
